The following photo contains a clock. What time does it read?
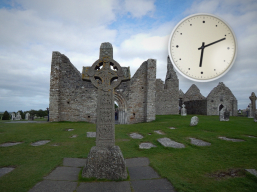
6:11
